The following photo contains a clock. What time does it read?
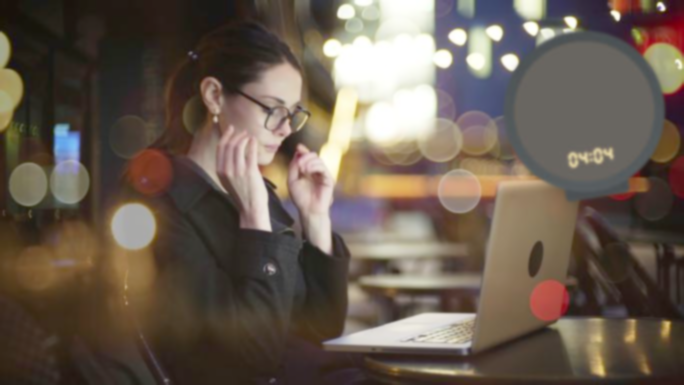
4:04
